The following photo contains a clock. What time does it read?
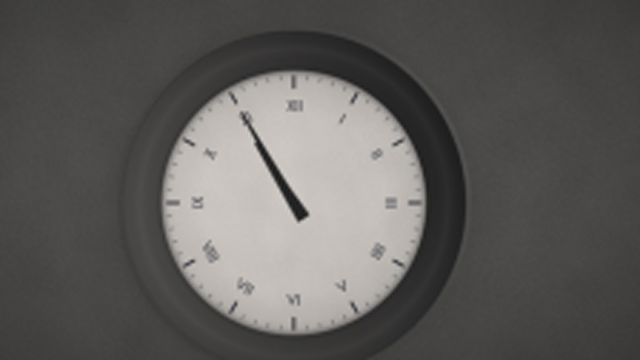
10:55
